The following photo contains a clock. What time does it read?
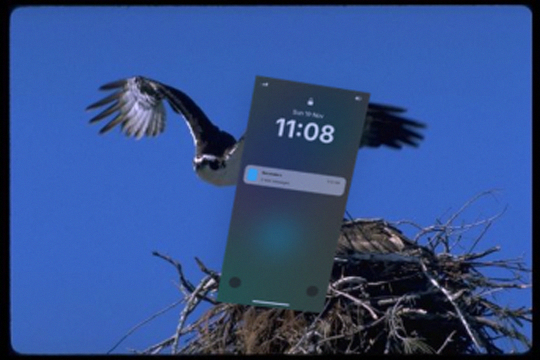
11:08
